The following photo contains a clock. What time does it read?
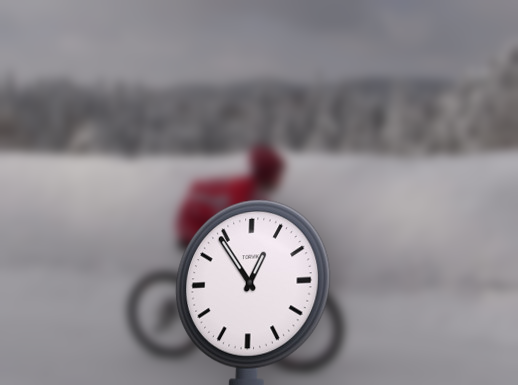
12:54
